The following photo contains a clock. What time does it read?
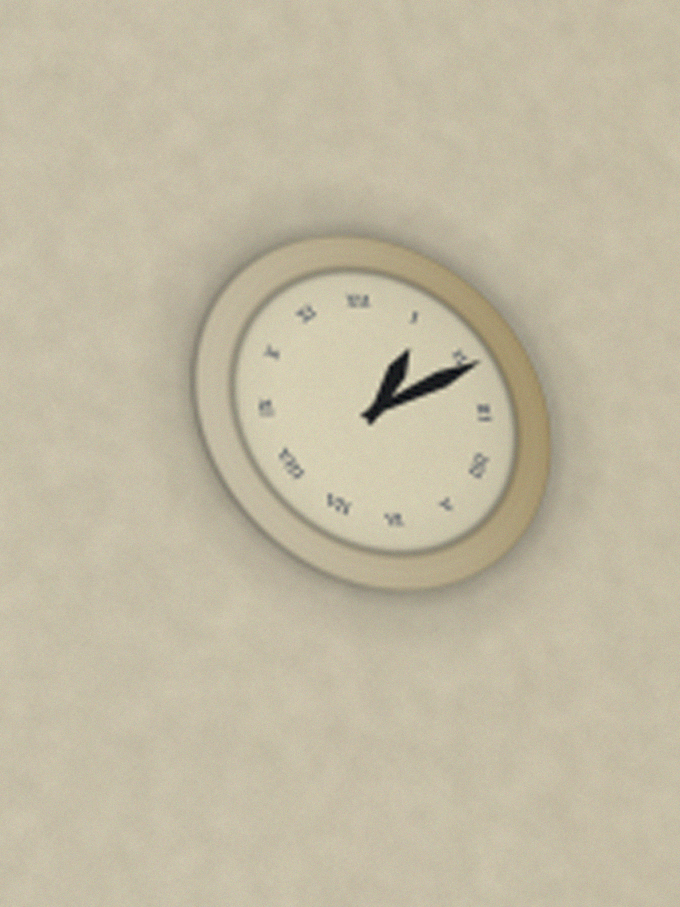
1:11
